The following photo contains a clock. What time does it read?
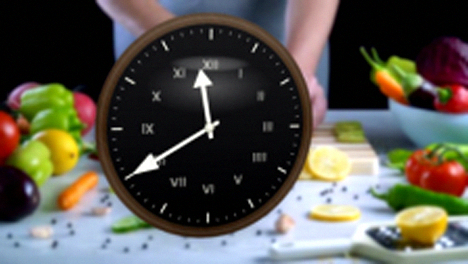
11:40
